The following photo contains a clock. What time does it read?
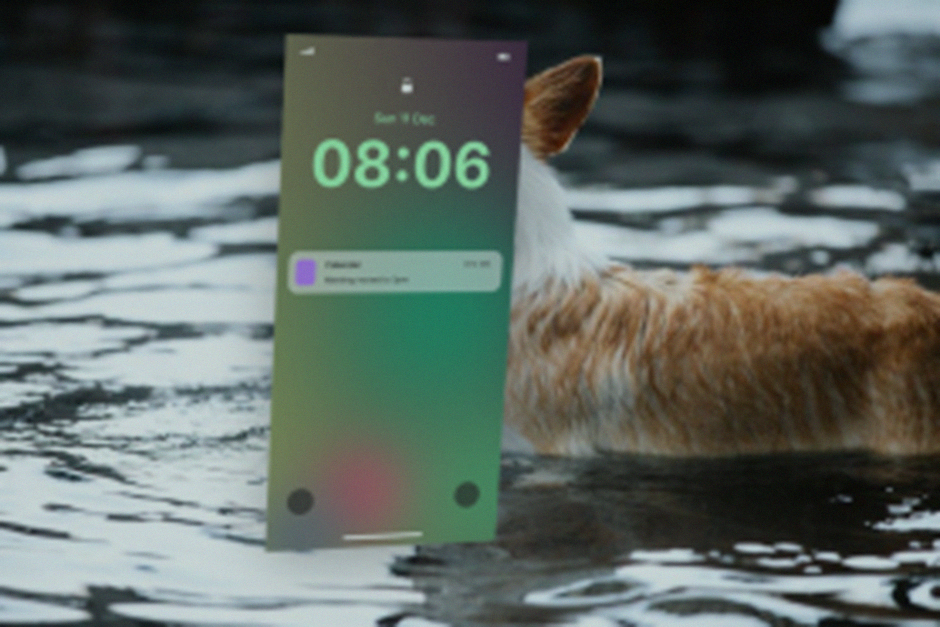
8:06
